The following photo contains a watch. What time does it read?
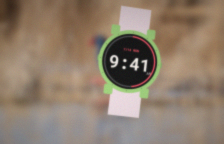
9:41
